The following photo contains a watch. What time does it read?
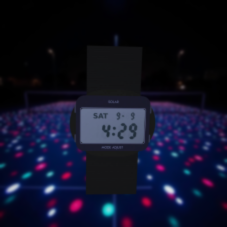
4:29
